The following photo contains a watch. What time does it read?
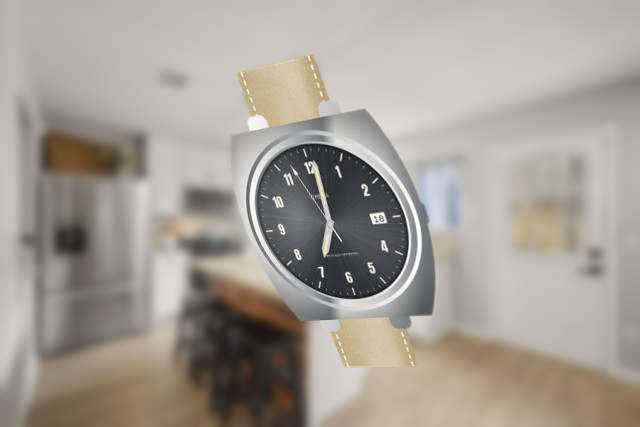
7:00:57
